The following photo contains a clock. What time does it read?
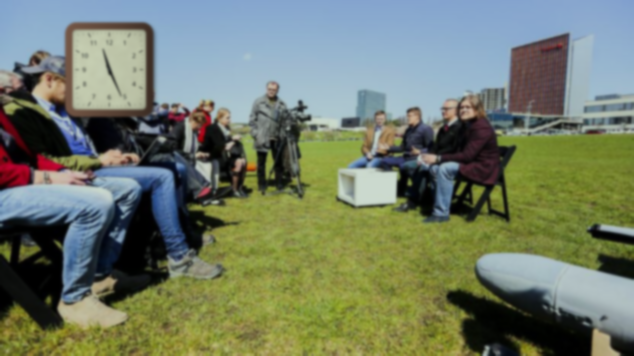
11:26
